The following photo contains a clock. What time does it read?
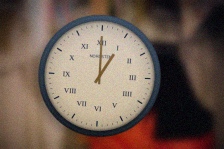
1:00
